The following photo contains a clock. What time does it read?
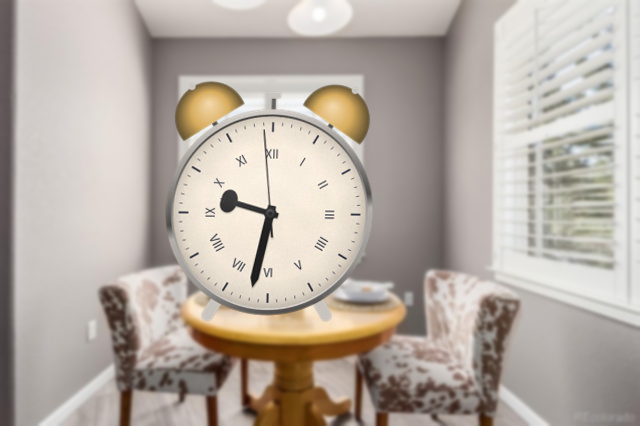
9:31:59
